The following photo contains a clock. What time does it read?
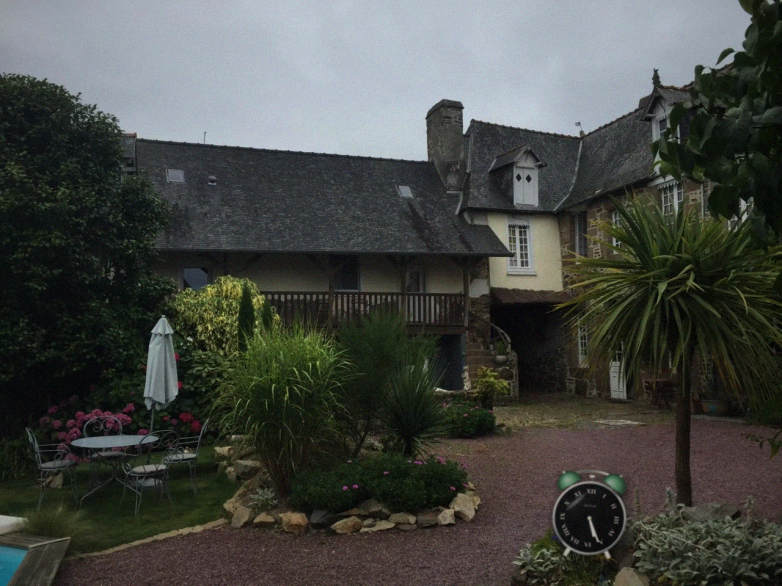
5:26
